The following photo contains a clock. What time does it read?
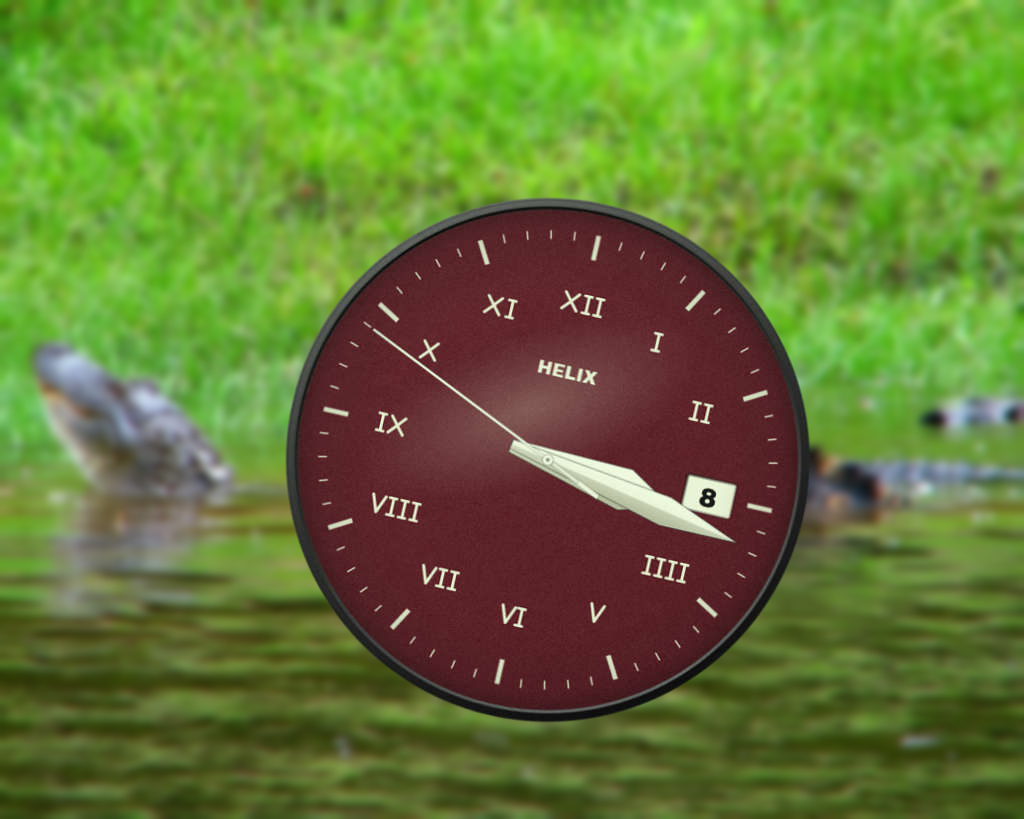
3:16:49
